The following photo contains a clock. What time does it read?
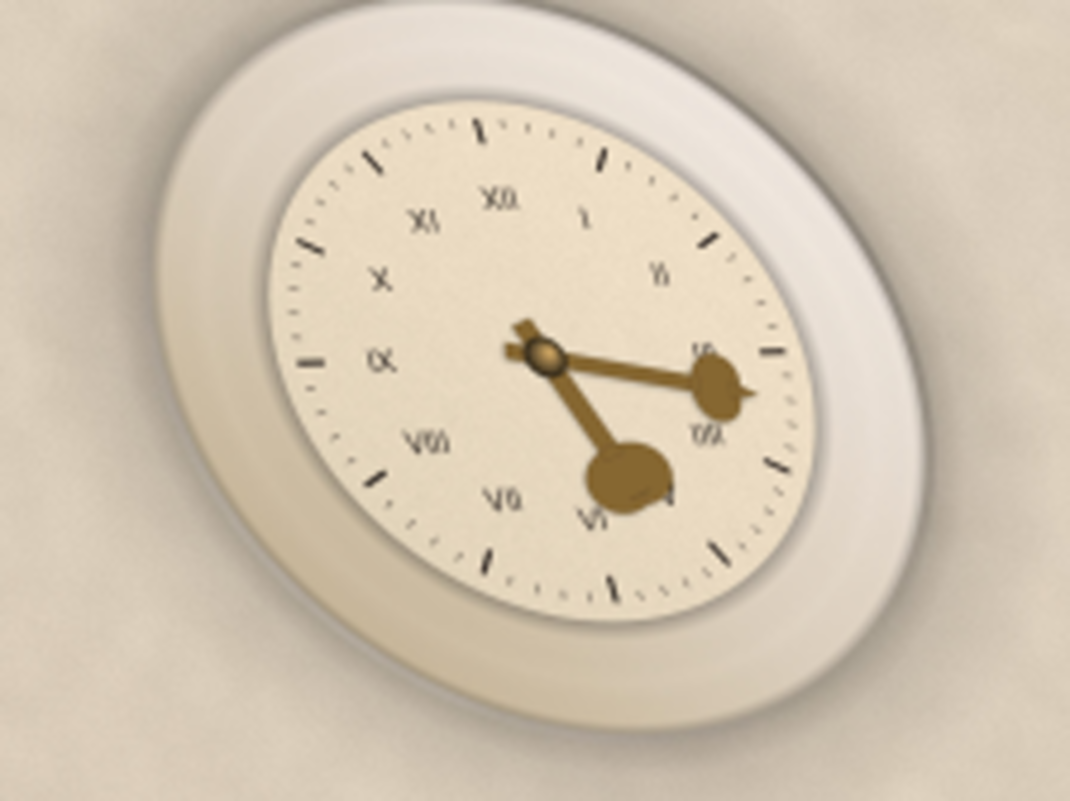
5:17
